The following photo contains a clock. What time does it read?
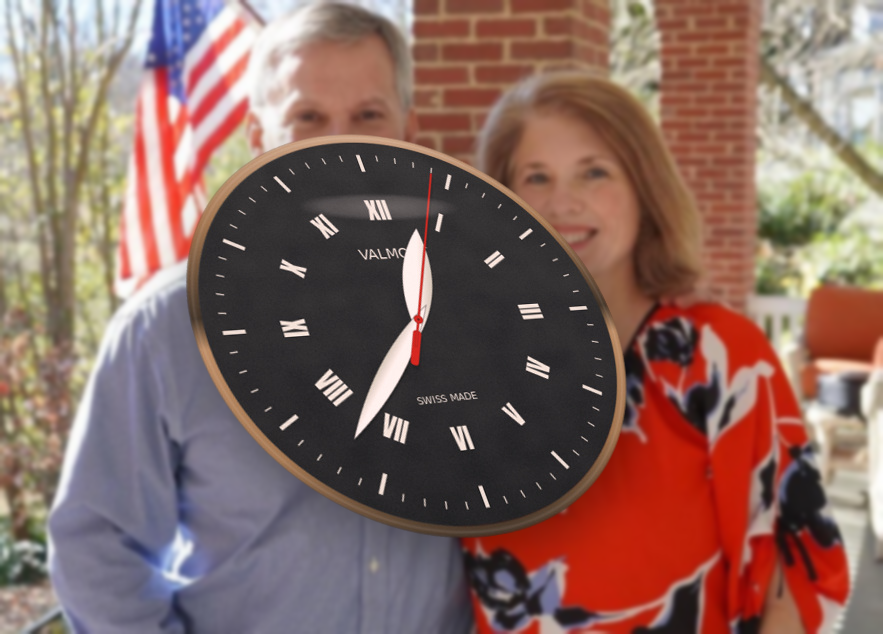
12:37:04
